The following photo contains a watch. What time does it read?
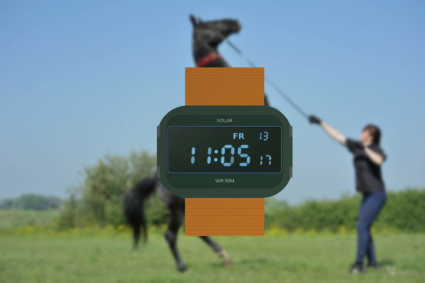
11:05:17
